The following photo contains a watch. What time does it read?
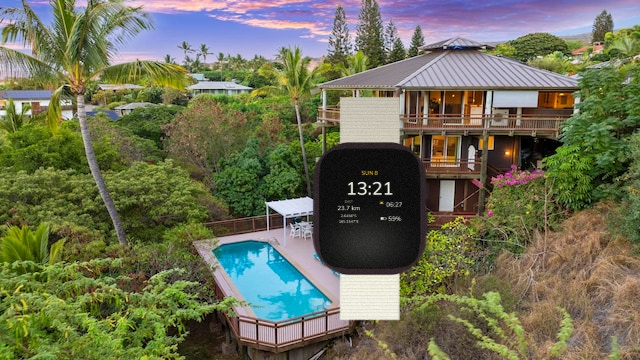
13:21
